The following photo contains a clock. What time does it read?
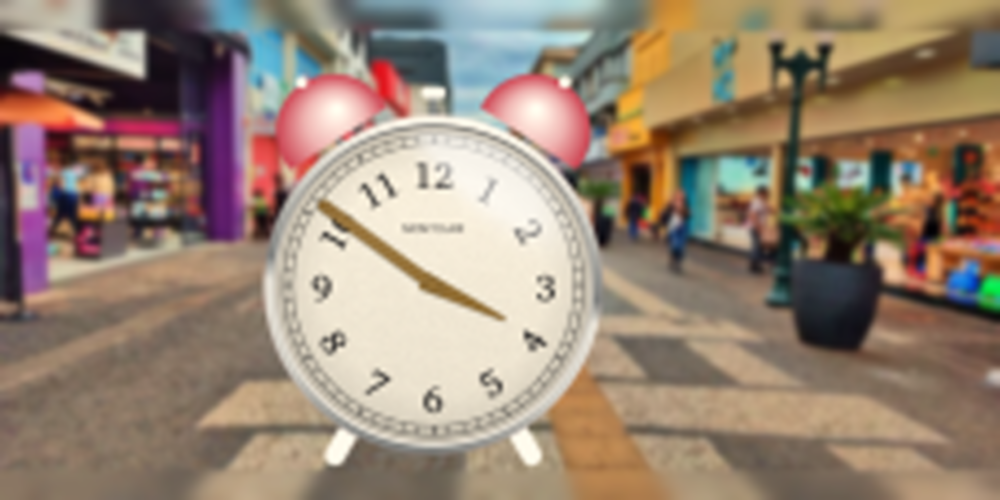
3:51
